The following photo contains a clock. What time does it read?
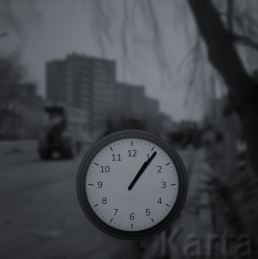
1:06
